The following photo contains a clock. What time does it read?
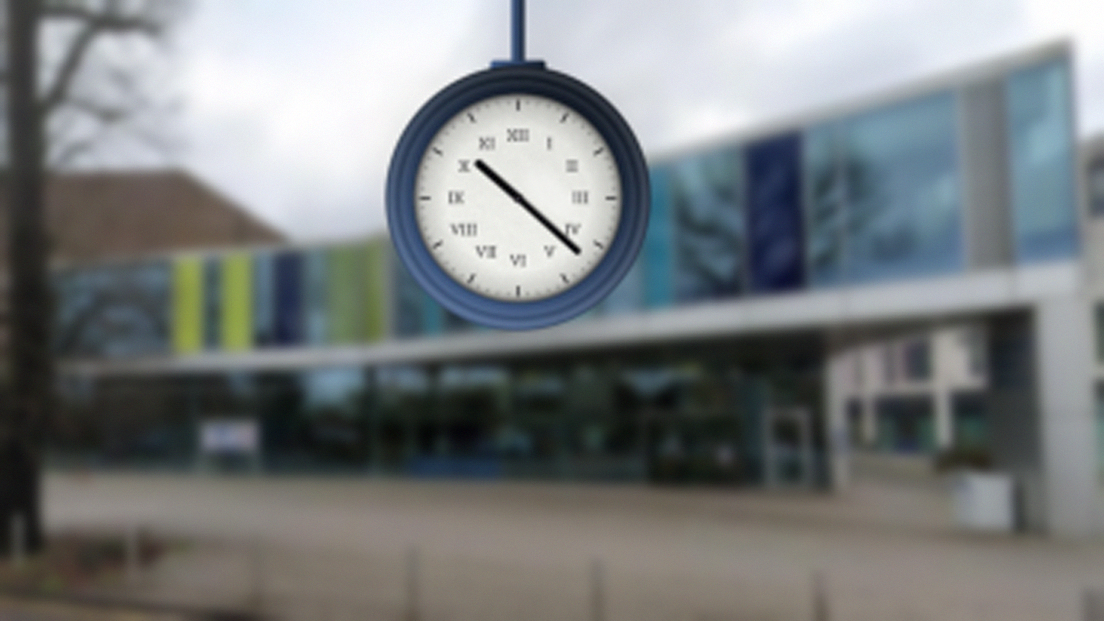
10:22
